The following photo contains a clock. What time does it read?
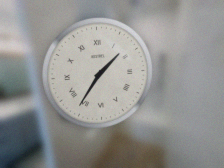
1:36
